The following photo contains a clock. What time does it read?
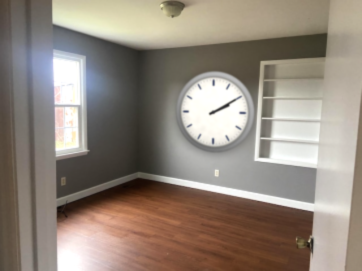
2:10
